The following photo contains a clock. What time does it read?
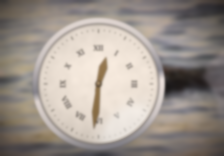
12:31
